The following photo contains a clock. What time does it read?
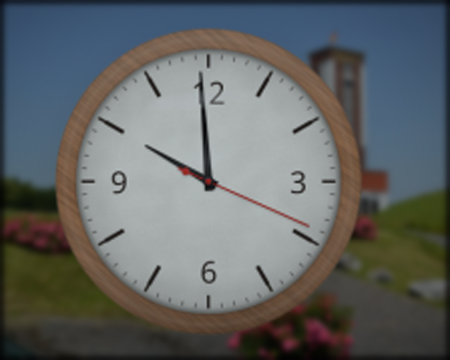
9:59:19
